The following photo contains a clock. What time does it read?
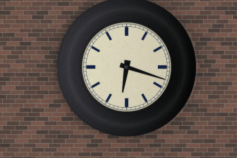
6:18
